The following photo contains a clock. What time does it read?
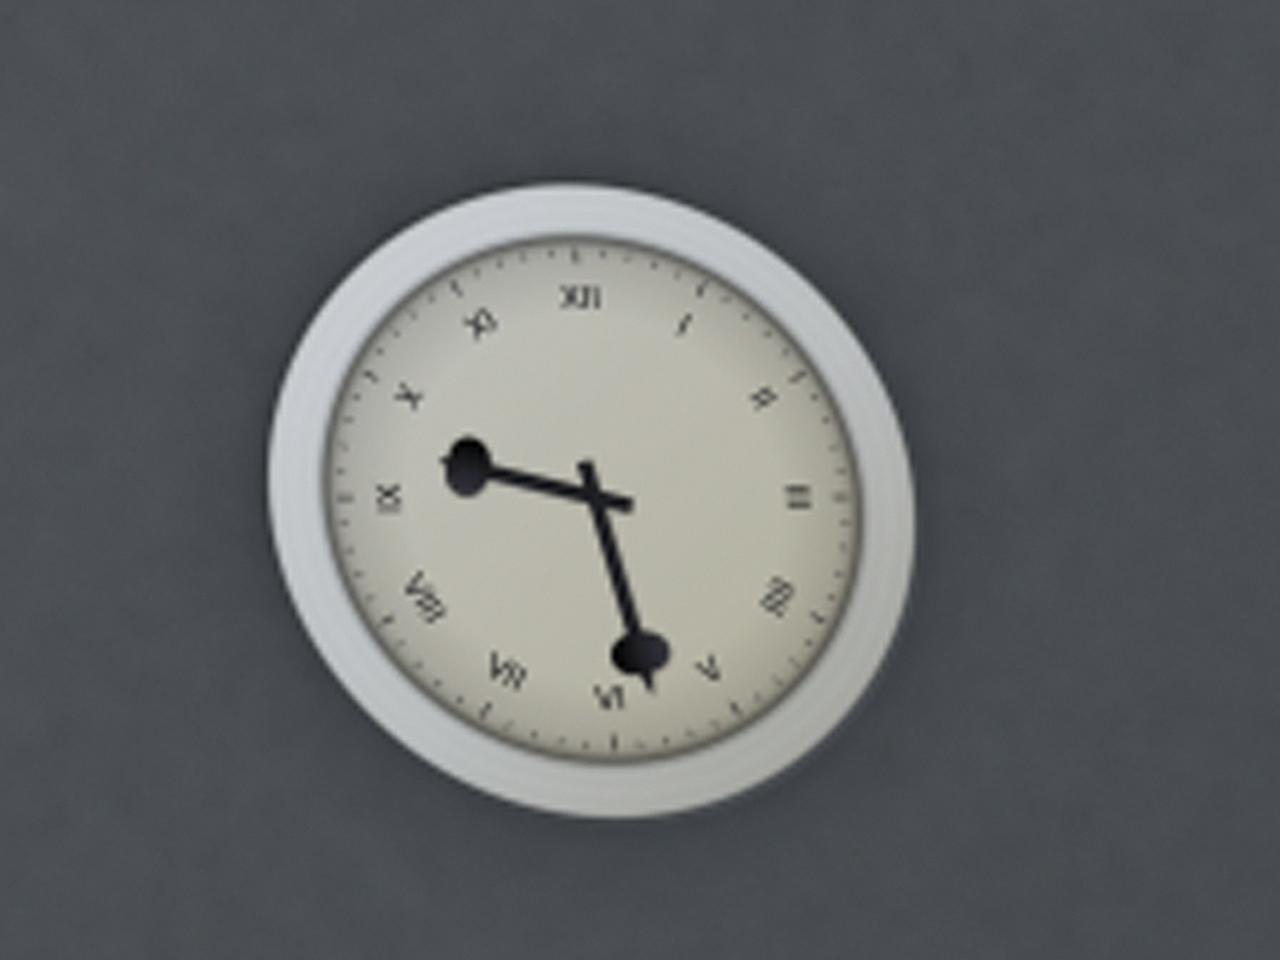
9:28
